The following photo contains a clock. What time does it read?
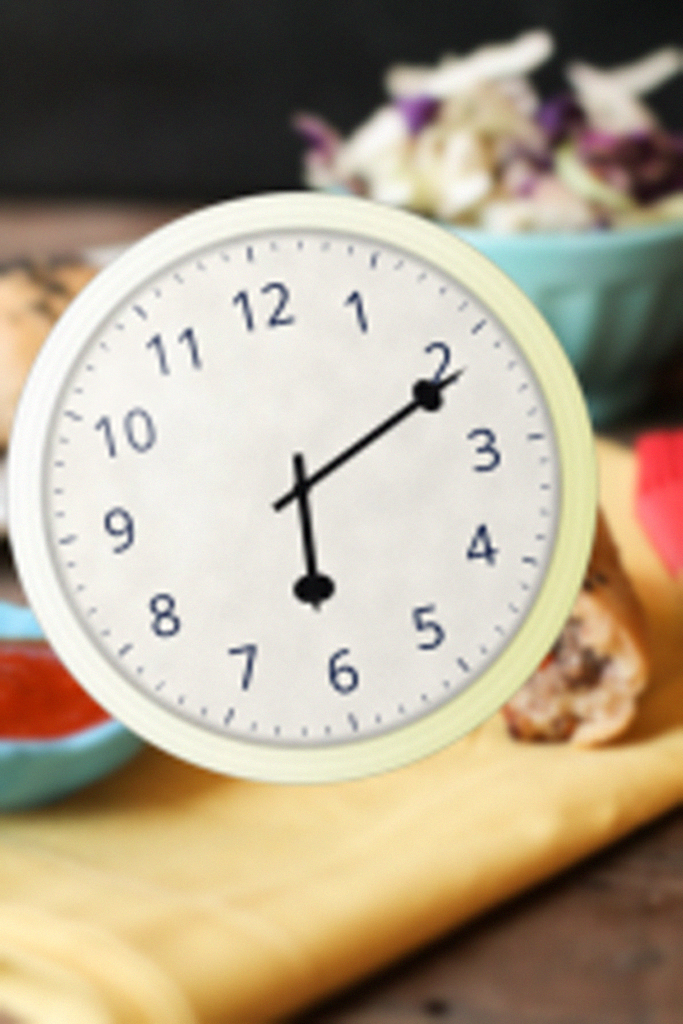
6:11
